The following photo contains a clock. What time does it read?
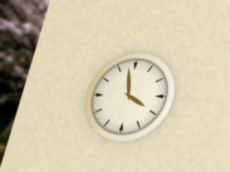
3:58
